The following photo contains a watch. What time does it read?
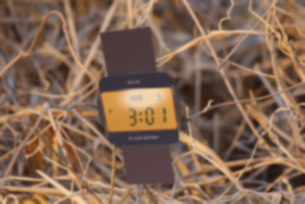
3:01
